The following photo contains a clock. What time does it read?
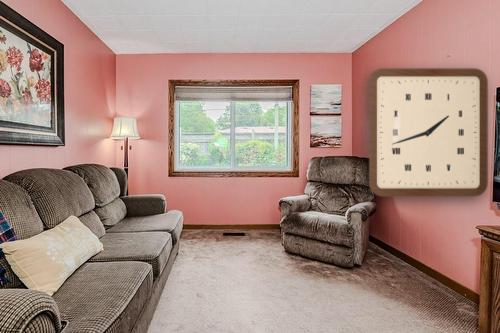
1:42
